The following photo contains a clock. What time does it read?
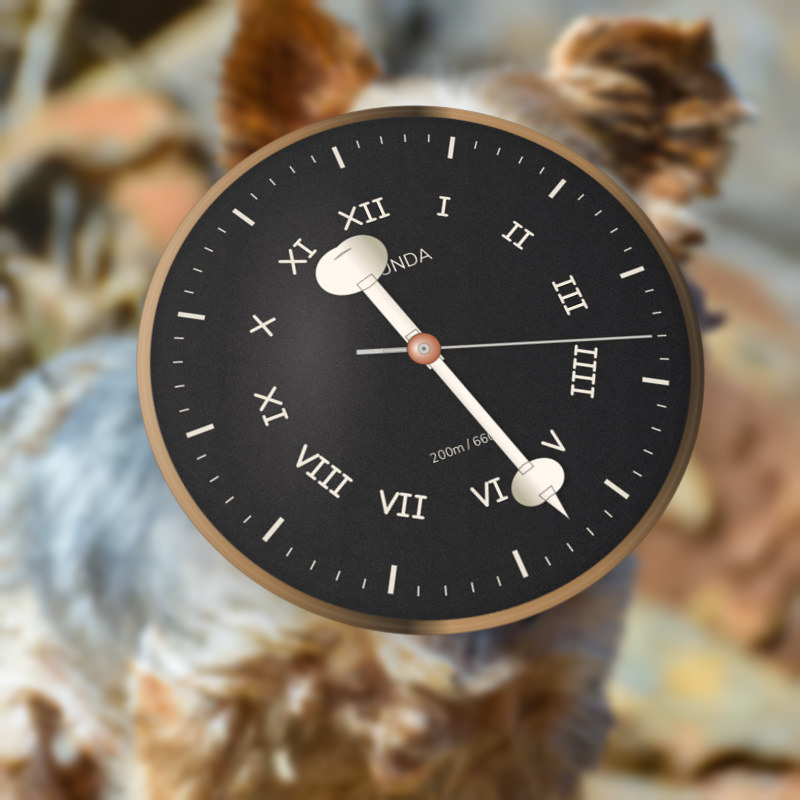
11:27:18
